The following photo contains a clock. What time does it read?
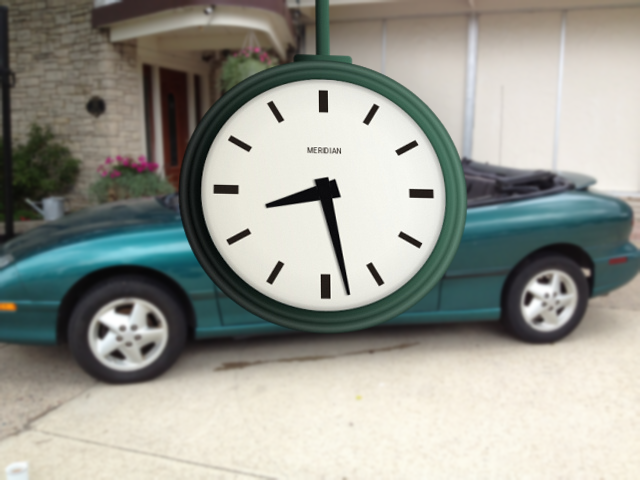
8:28
